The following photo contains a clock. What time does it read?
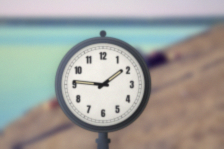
1:46
